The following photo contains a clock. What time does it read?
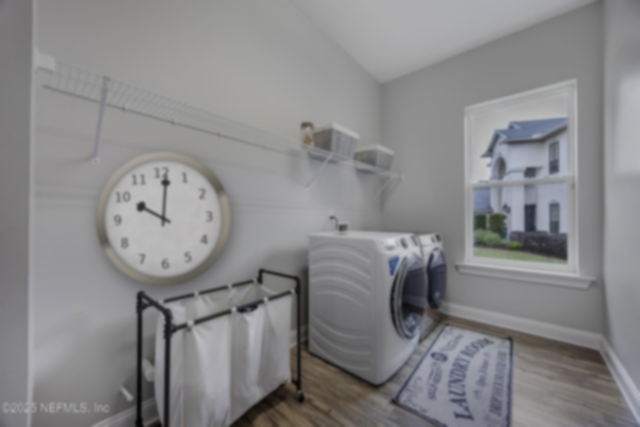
10:01
